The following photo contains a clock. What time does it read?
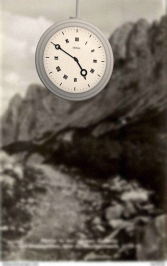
4:50
